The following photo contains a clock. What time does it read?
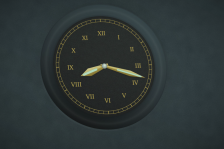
8:18
